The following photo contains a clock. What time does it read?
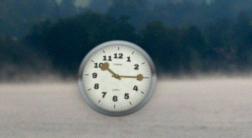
10:15
